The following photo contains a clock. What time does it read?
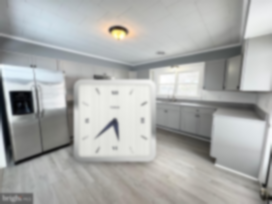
5:38
